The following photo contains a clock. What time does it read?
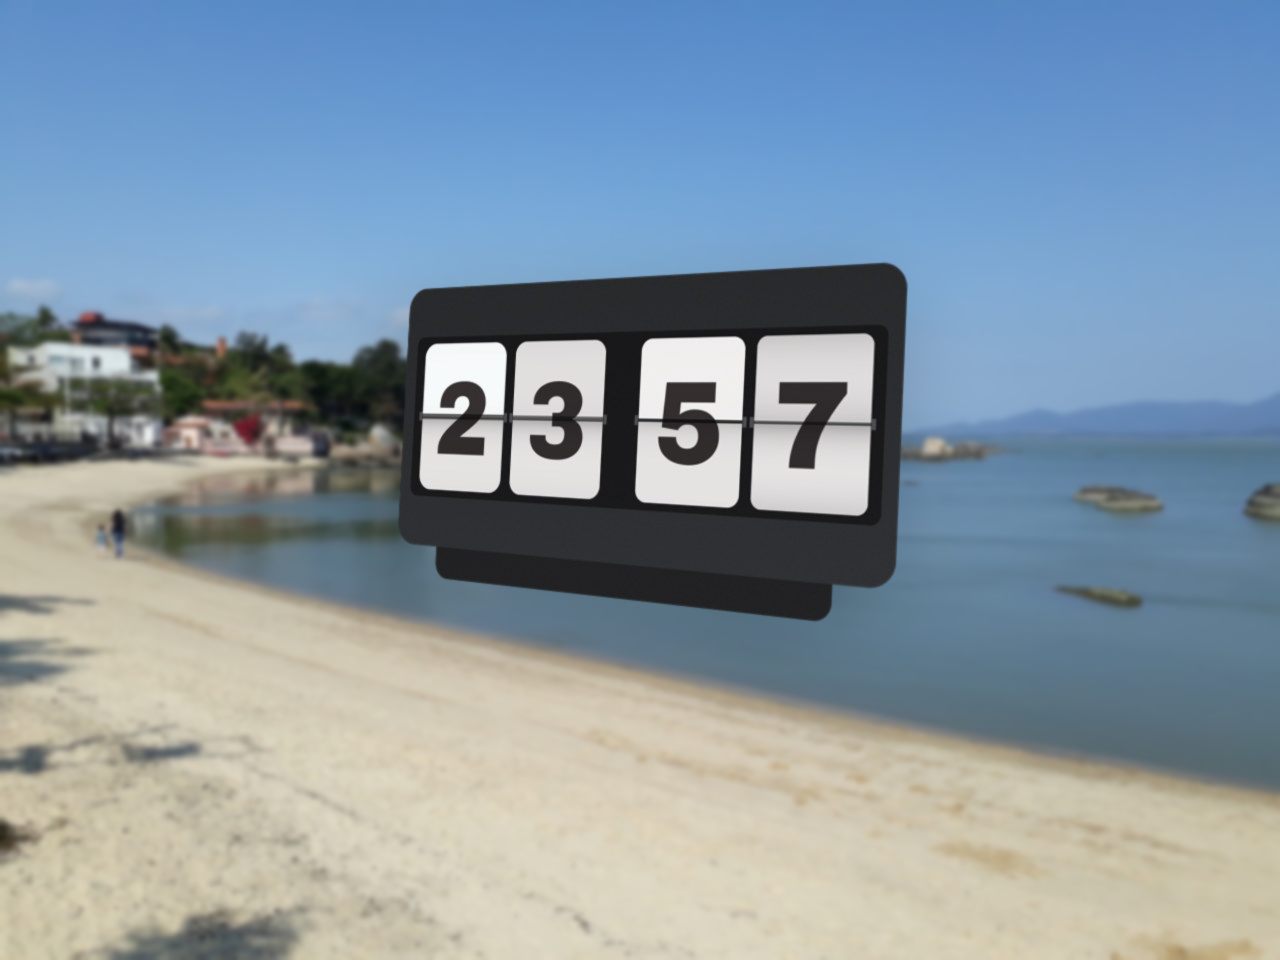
23:57
